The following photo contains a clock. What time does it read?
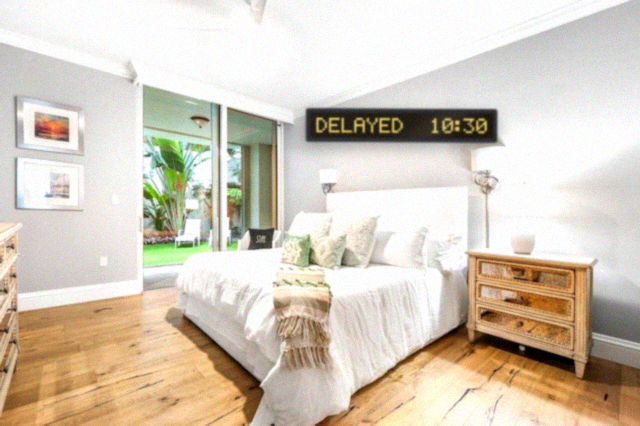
10:30
